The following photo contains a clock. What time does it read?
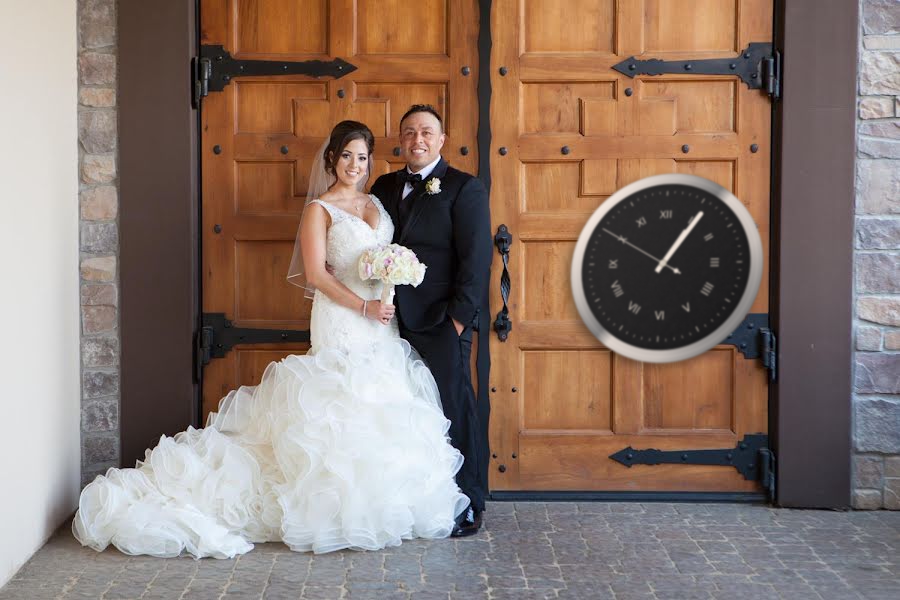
1:05:50
